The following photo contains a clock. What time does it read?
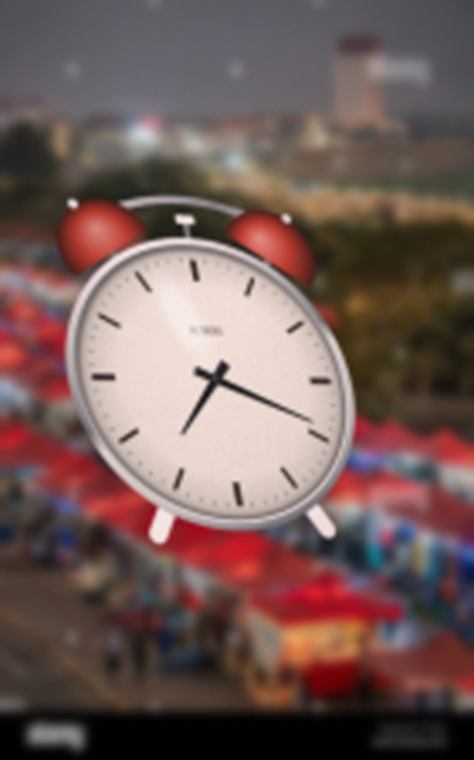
7:19
